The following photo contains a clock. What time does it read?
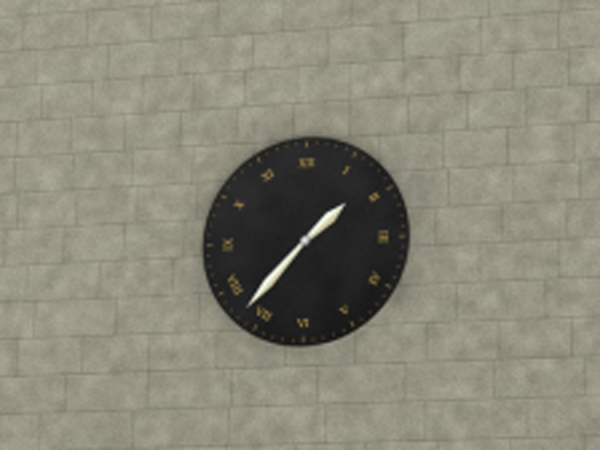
1:37
